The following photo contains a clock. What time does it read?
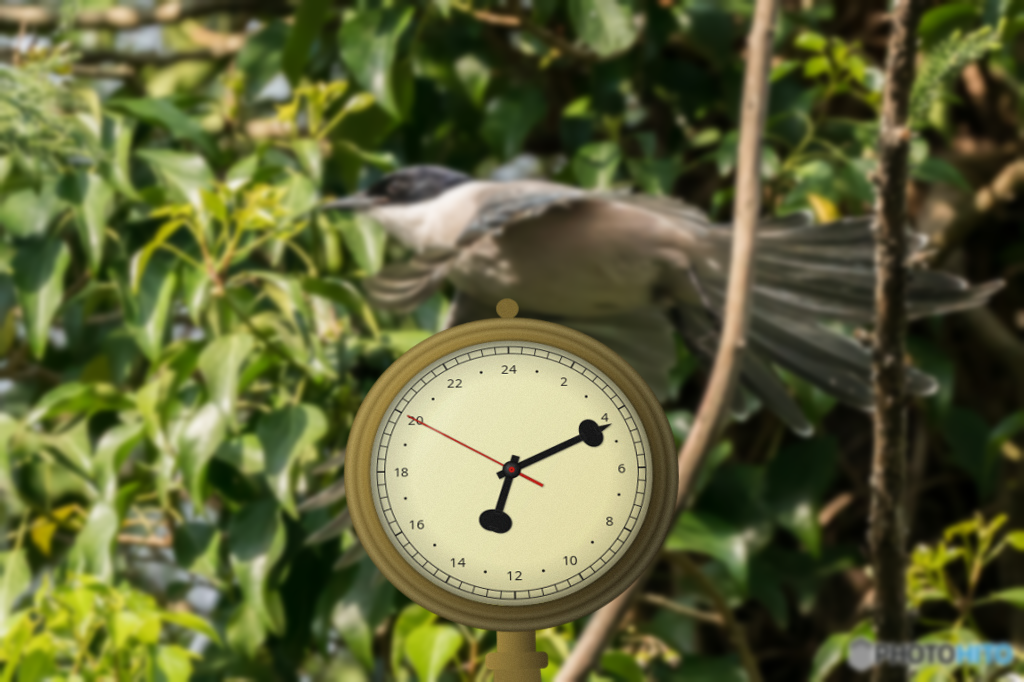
13:10:50
